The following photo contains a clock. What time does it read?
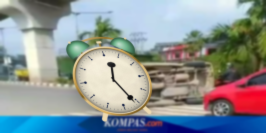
12:26
